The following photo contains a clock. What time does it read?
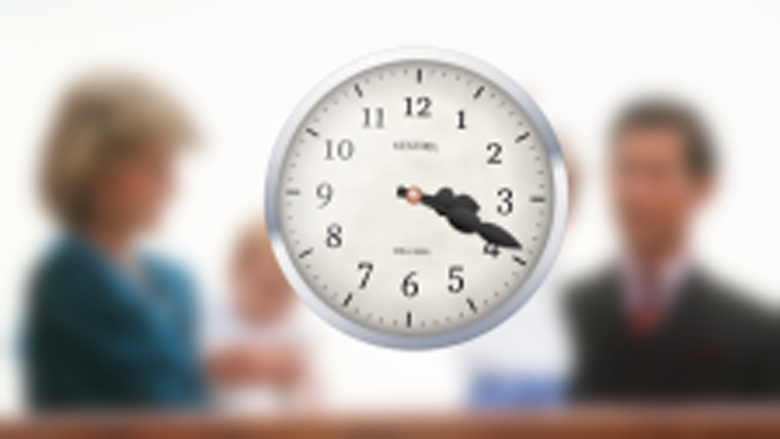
3:19
